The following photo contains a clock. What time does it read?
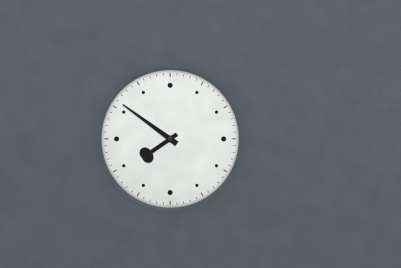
7:51
